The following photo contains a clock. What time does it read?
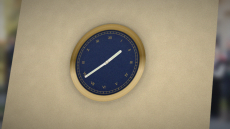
1:39
